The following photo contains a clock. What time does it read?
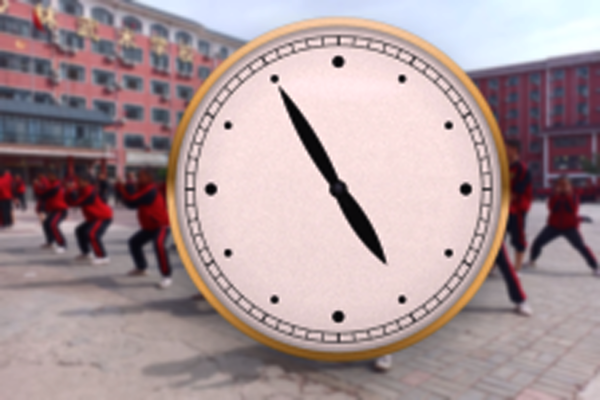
4:55
